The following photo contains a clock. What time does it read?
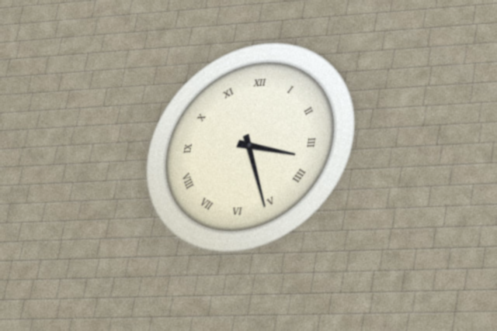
3:26
